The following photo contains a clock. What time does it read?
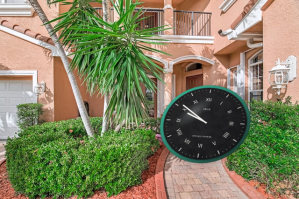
9:51
